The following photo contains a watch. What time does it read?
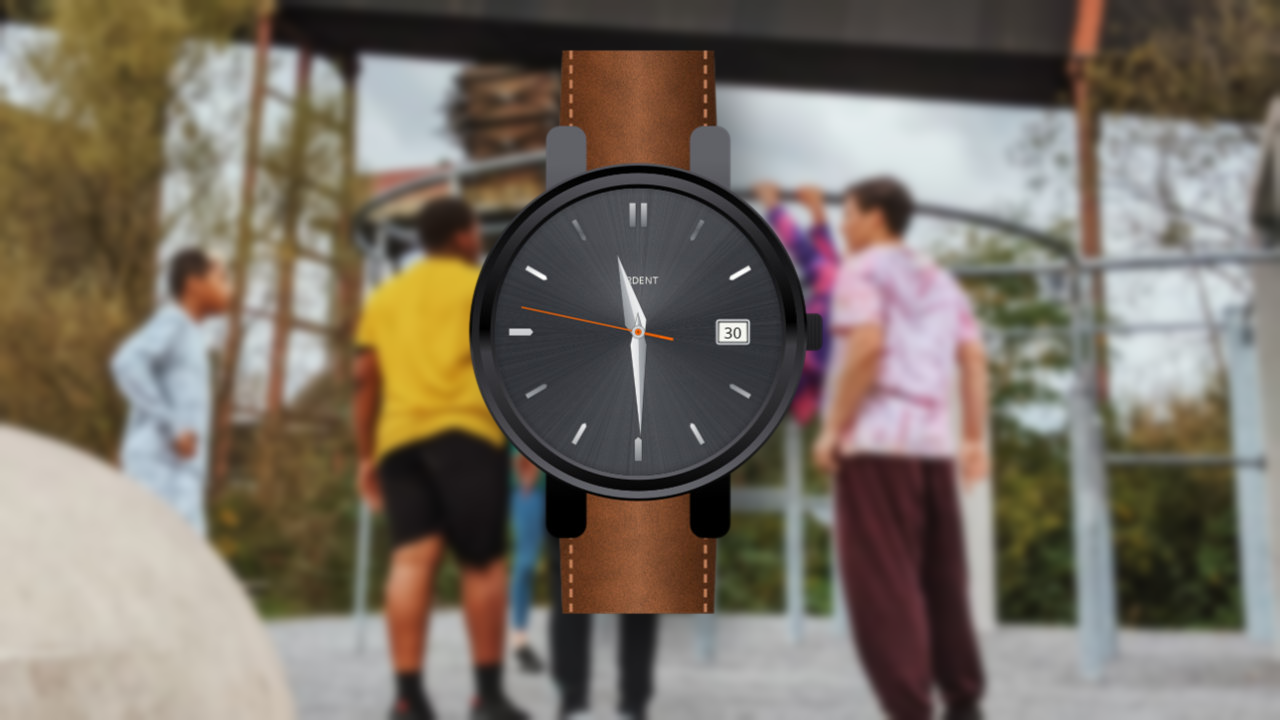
11:29:47
